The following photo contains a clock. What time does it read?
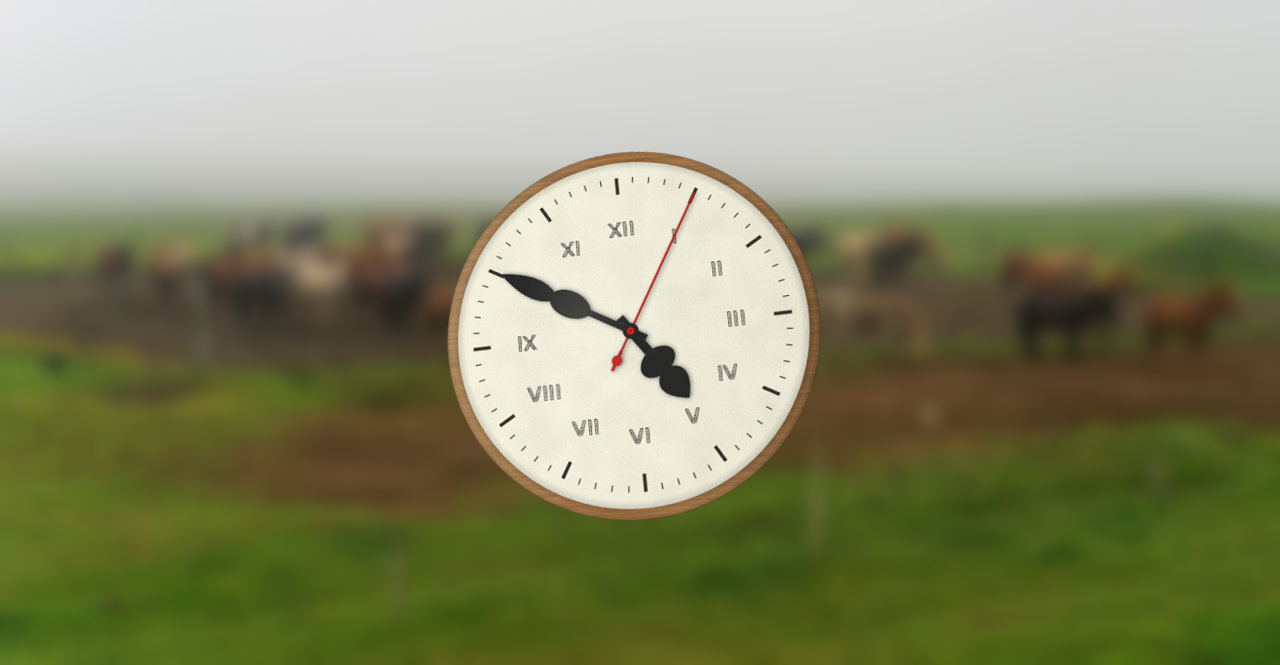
4:50:05
